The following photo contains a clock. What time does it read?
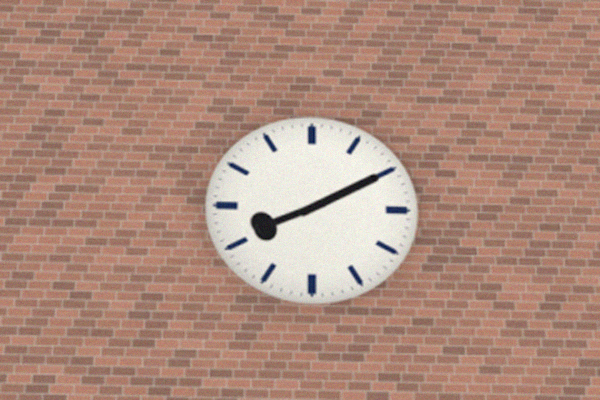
8:10
